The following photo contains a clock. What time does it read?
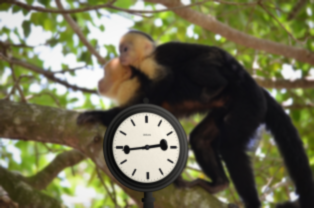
2:44
